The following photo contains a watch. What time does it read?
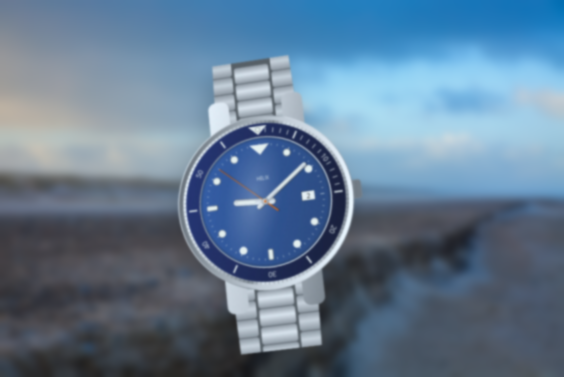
9:08:52
